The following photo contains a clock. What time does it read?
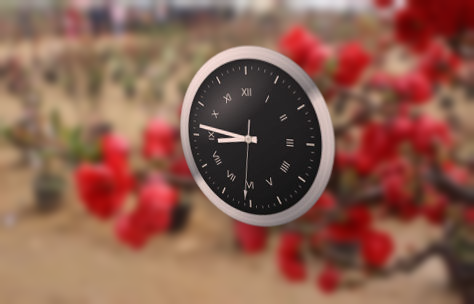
8:46:31
